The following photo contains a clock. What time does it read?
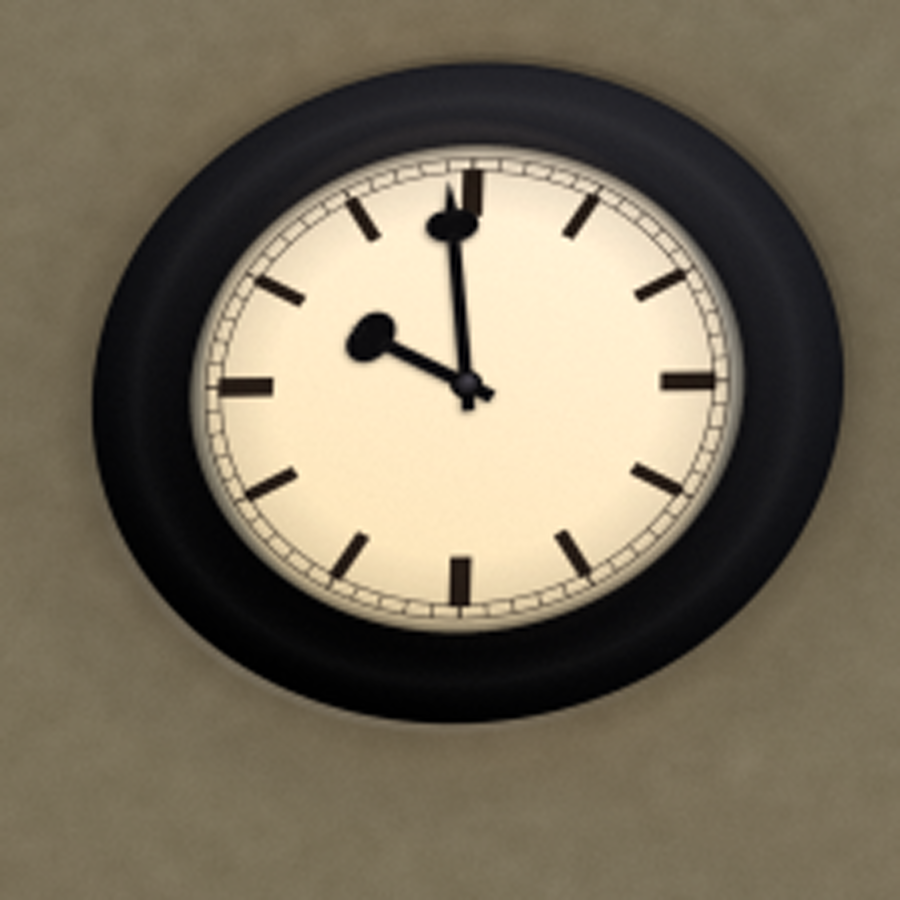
9:59
